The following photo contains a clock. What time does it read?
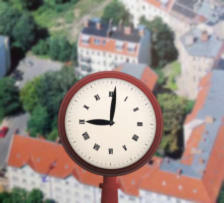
9:01
